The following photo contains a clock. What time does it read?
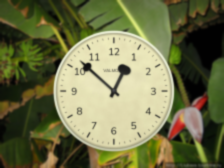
12:52
